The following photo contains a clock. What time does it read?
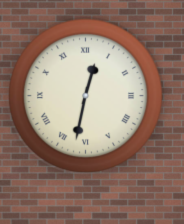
12:32
